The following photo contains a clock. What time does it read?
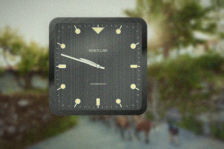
9:48
